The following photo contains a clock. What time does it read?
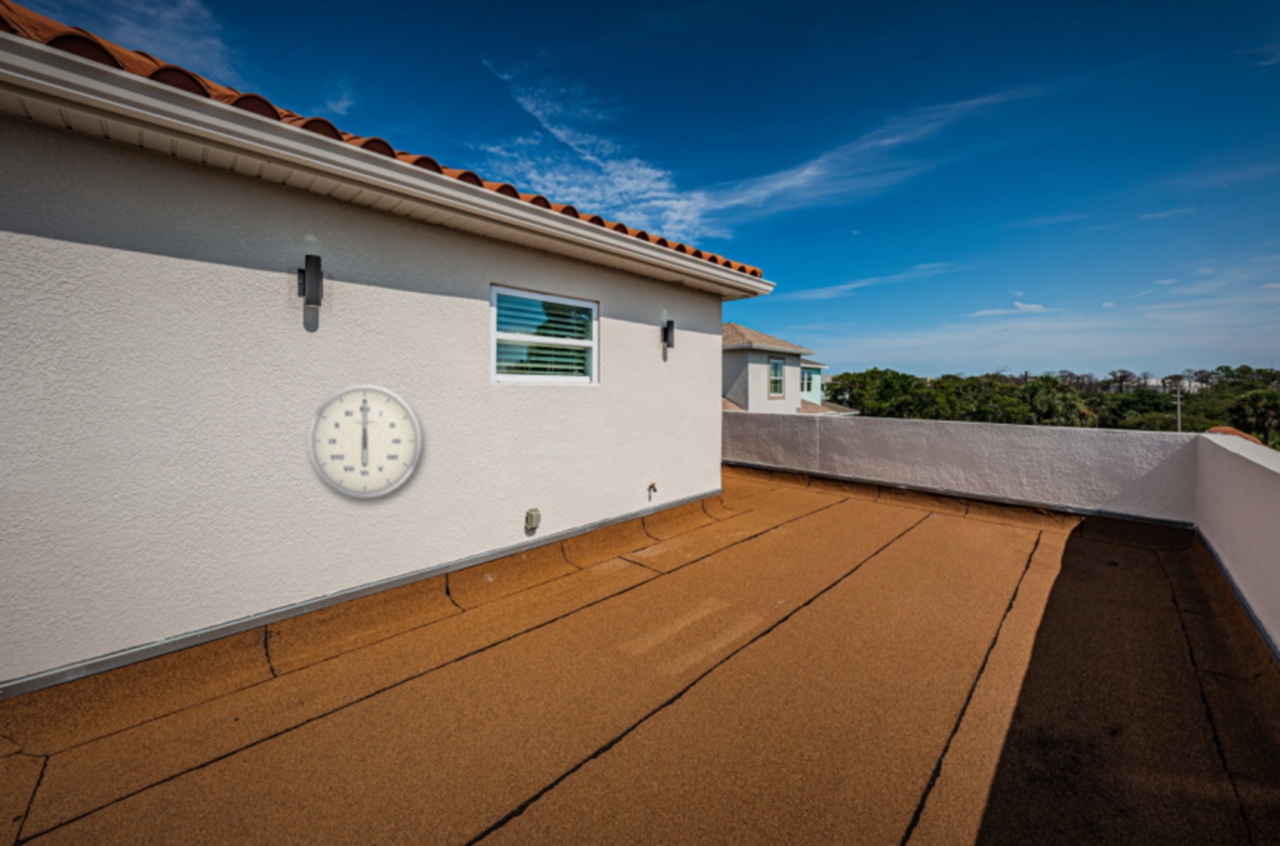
6:00
